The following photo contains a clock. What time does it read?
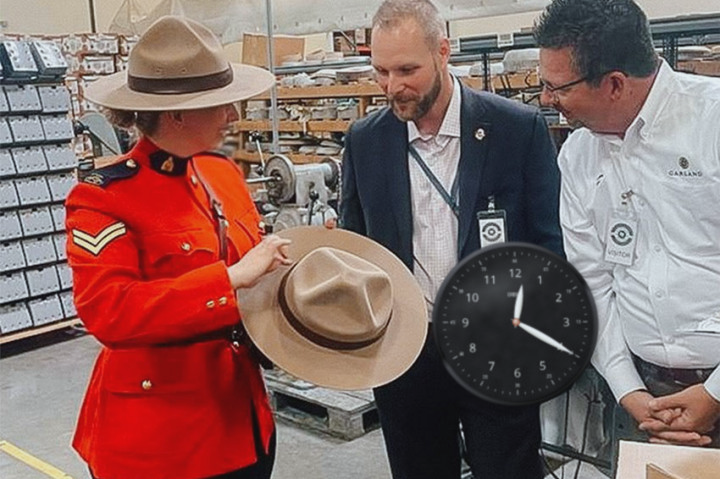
12:20
